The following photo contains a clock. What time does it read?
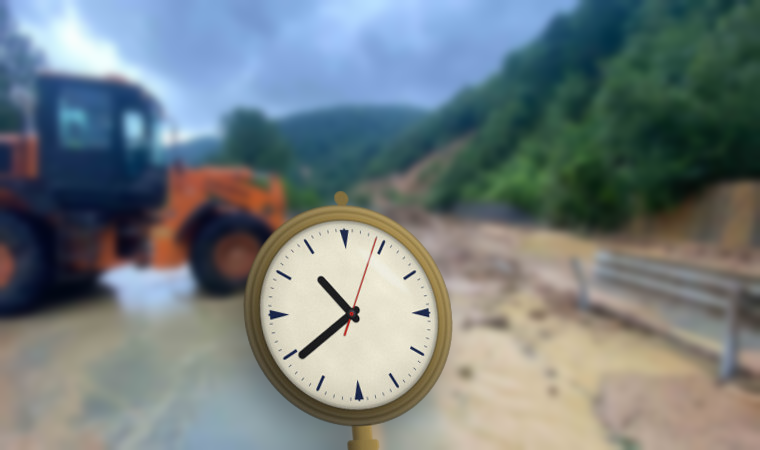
10:39:04
